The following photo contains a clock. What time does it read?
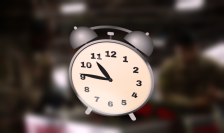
10:46
